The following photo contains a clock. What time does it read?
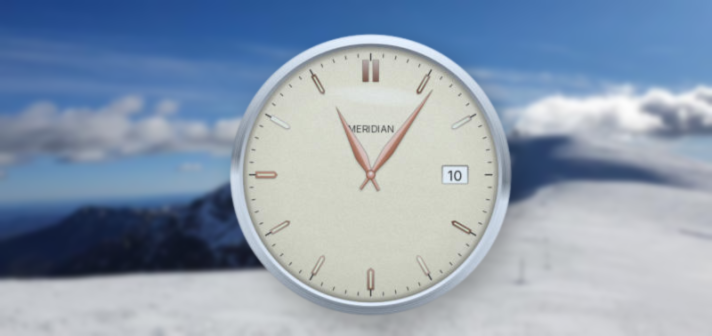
11:06
